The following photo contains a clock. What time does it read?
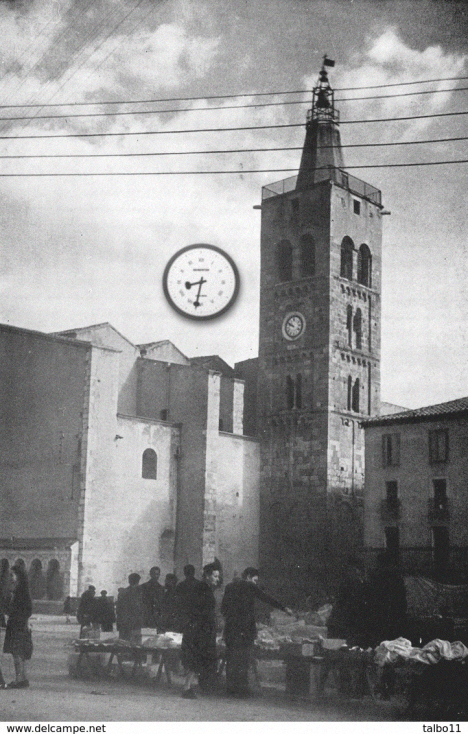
8:32
